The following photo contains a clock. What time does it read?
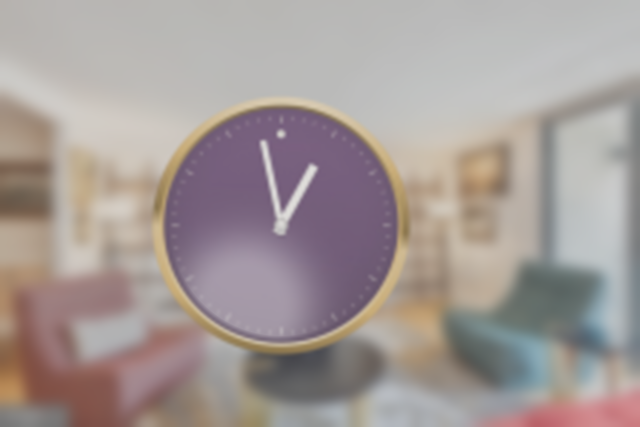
12:58
